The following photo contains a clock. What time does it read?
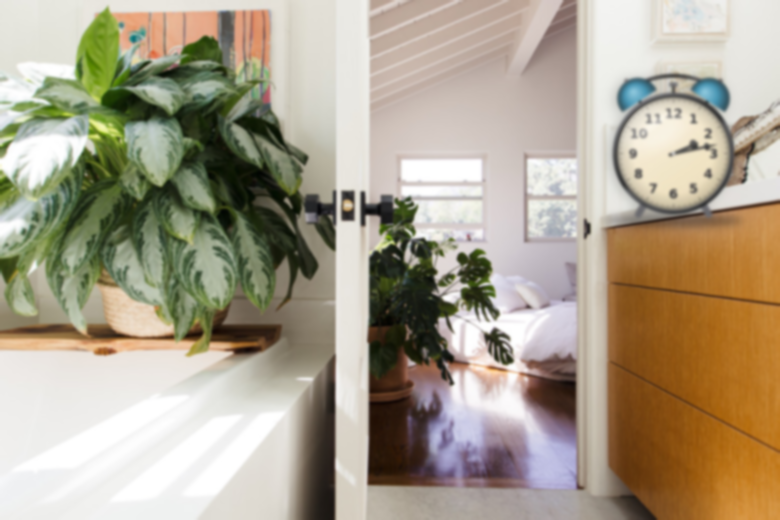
2:13
